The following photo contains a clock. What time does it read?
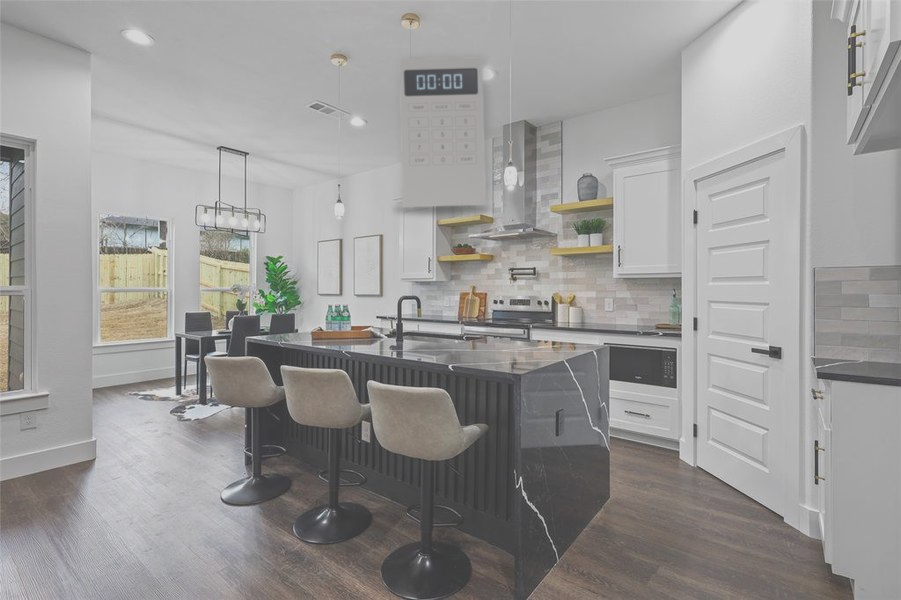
0:00
